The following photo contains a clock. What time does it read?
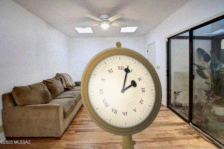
2:03
